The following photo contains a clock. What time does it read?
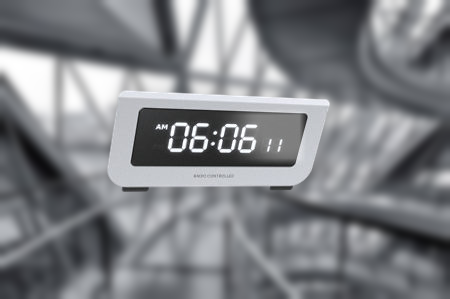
6:06:11
